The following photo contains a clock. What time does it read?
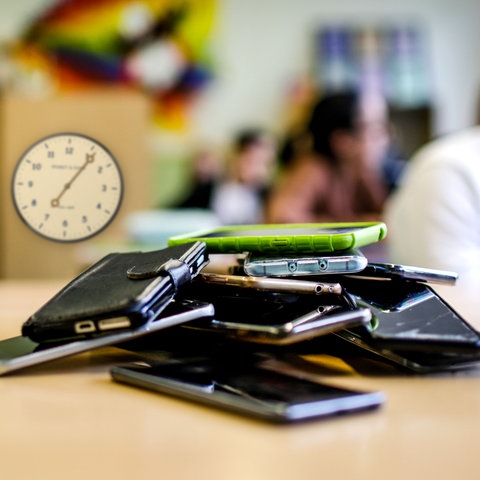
7:06
